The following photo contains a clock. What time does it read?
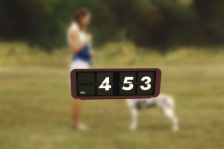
4:53
